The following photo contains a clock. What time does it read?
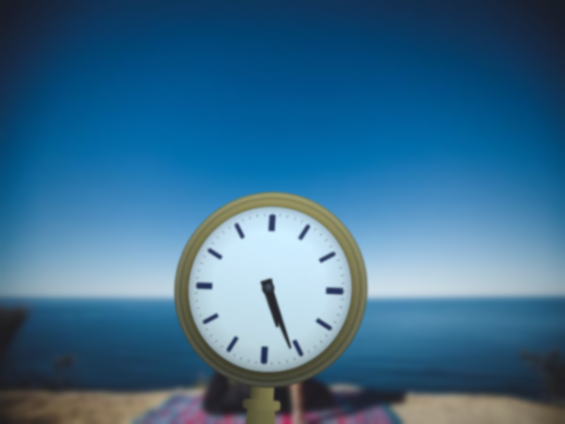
5:26
